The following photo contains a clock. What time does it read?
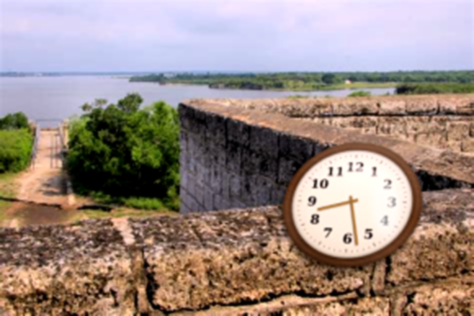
8:28
